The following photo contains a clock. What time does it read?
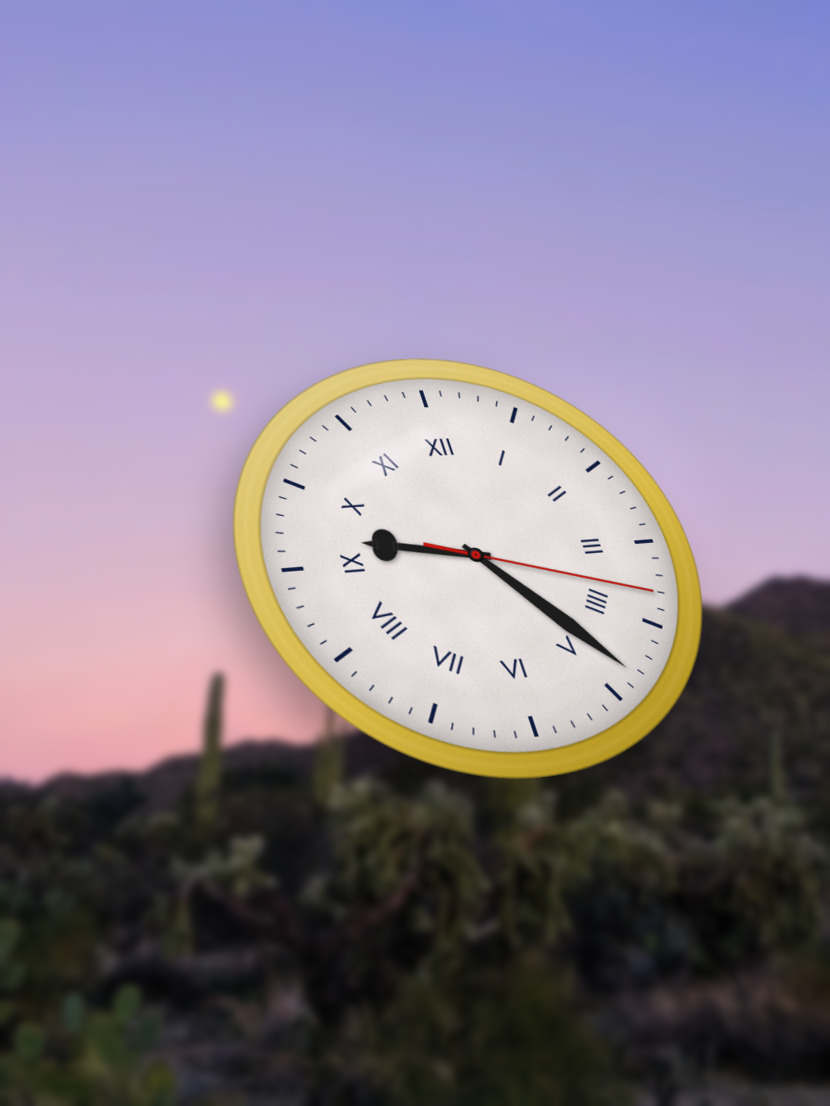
9:23:18
